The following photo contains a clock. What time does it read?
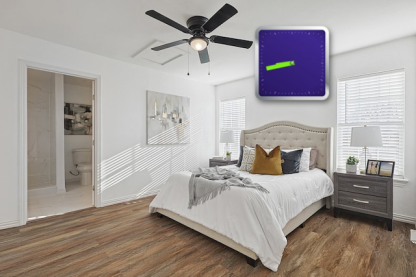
8:43
